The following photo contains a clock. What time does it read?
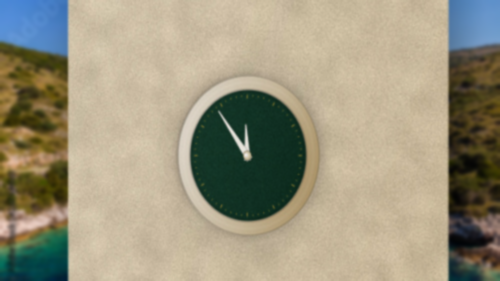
11:54
